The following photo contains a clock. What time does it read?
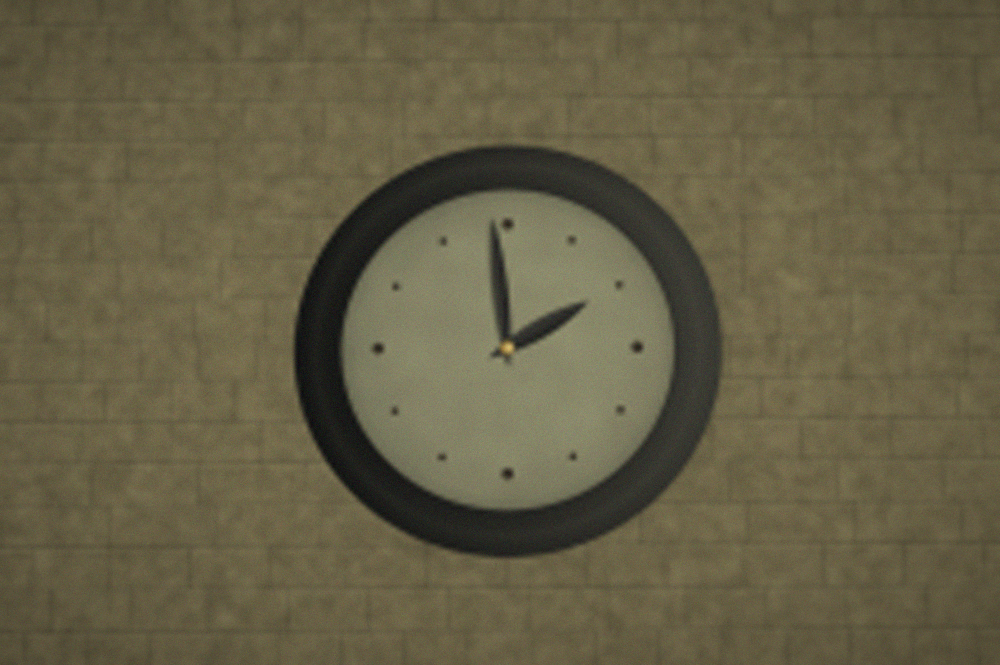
1:59
